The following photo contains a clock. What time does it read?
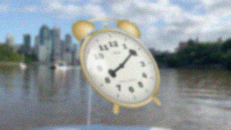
8:09
